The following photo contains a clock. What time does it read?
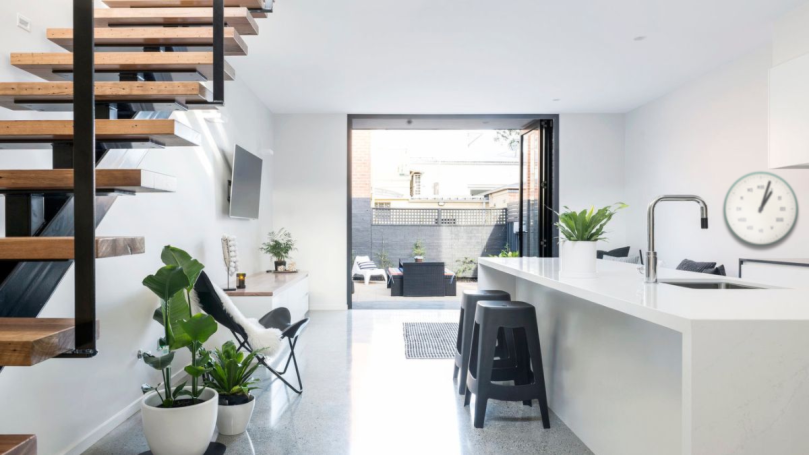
1:03
